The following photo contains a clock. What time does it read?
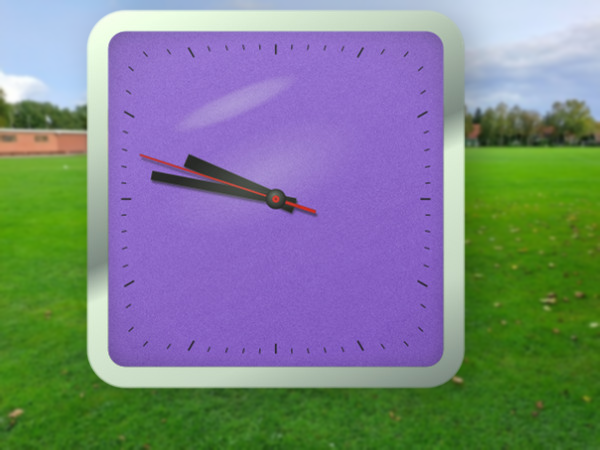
9:46:48
